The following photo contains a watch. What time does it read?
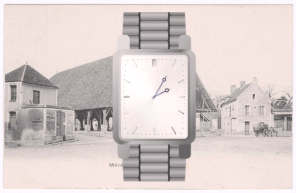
2:05
